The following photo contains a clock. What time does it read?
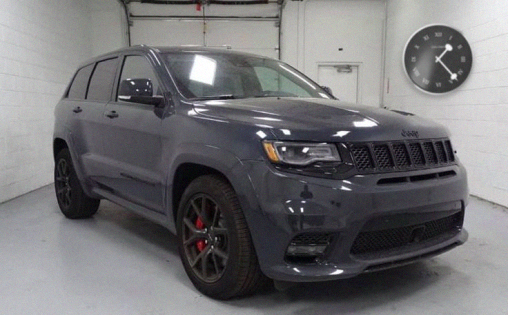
1:23
